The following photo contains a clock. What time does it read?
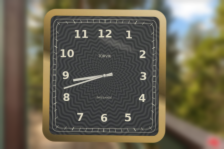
8:42
